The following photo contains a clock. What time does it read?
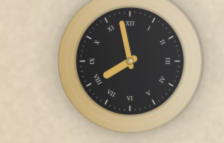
7:58
